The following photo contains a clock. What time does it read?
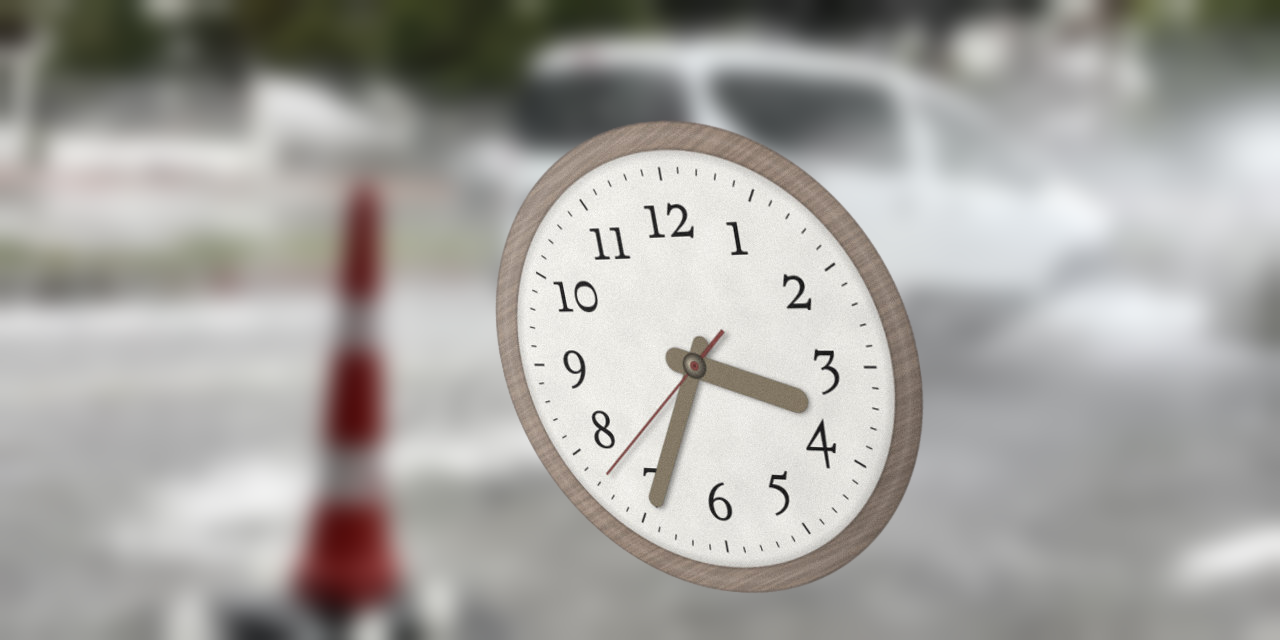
3:34:38
